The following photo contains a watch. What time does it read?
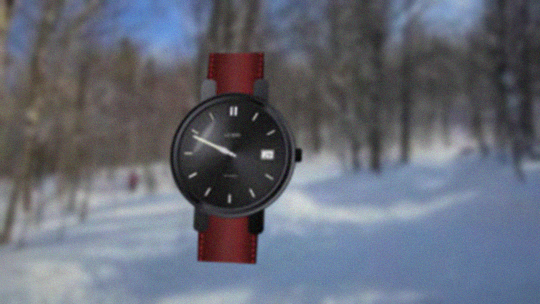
9:49
